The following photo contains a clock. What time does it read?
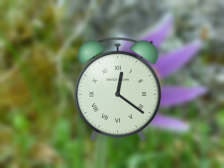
12:21
